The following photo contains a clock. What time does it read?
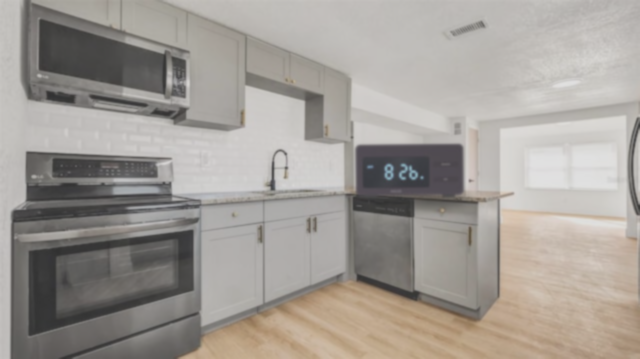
8:26
